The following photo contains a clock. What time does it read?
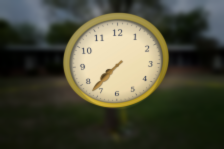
7:37
